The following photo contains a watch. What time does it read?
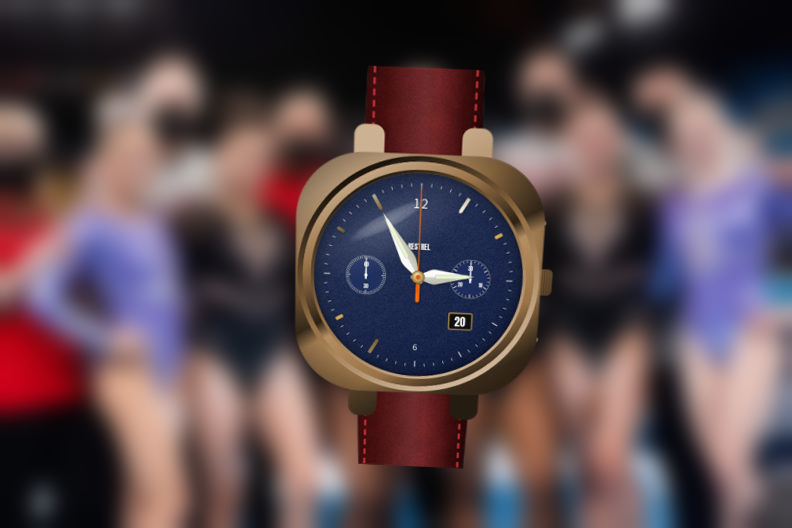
2:55
